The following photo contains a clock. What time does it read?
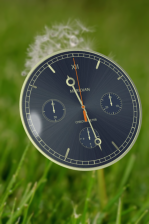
11:28
